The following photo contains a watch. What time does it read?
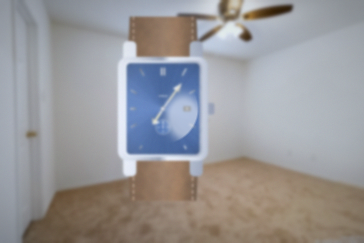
7:06
